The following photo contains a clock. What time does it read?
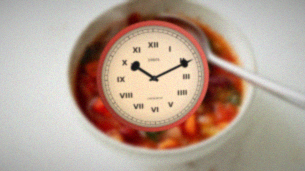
10:11
